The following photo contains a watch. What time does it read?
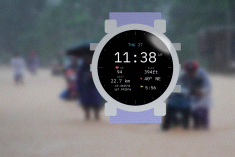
11:38
